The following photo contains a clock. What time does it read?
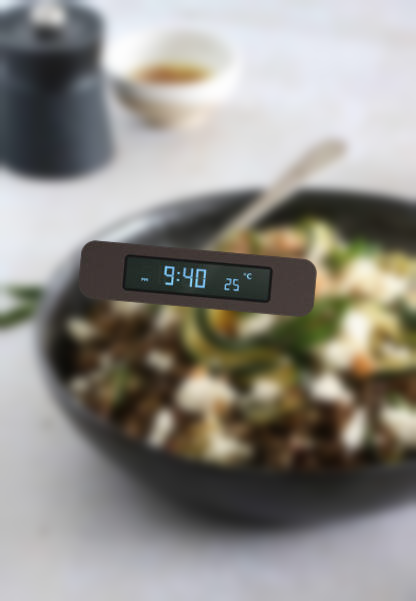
9:40
